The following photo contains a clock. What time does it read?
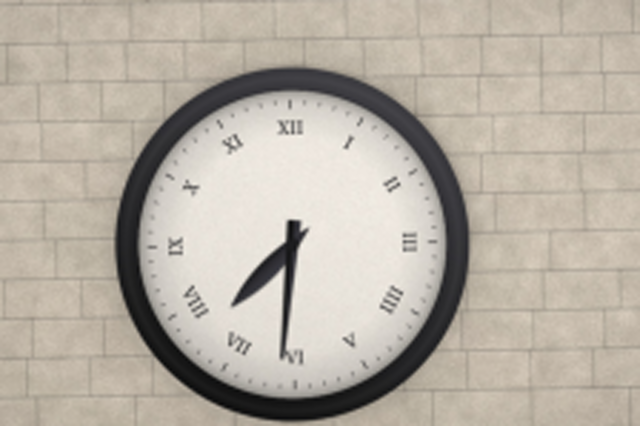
7:31
